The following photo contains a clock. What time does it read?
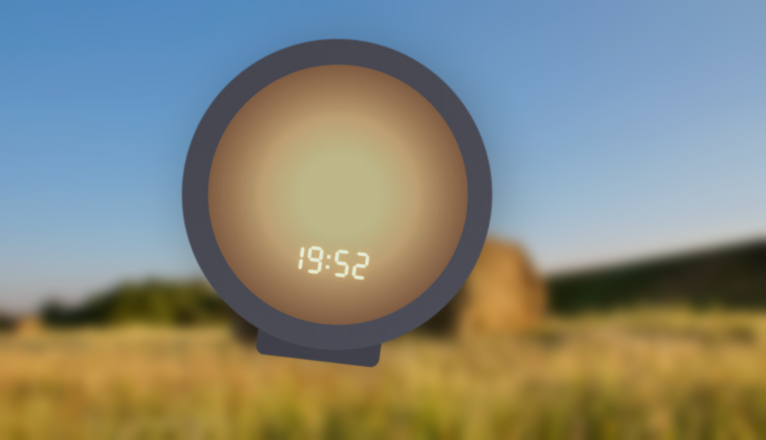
19:52
